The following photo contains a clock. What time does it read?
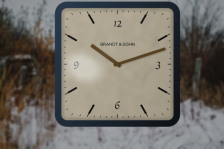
10:12
